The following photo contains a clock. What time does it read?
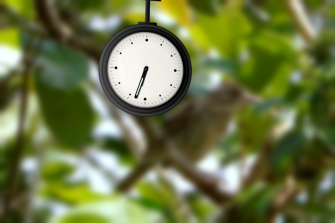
6:33
